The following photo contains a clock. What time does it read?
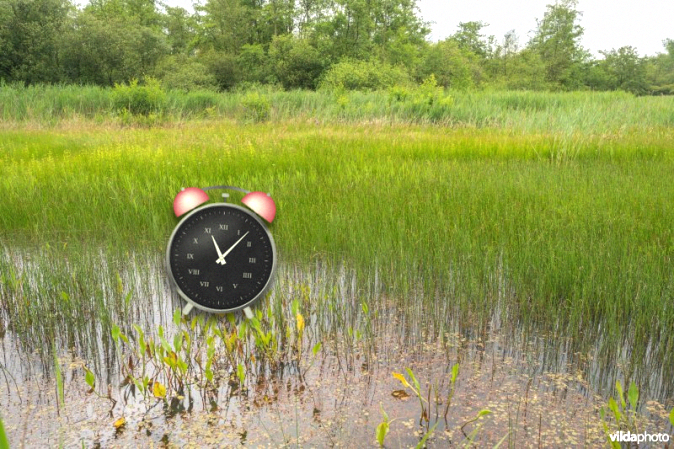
11:07
